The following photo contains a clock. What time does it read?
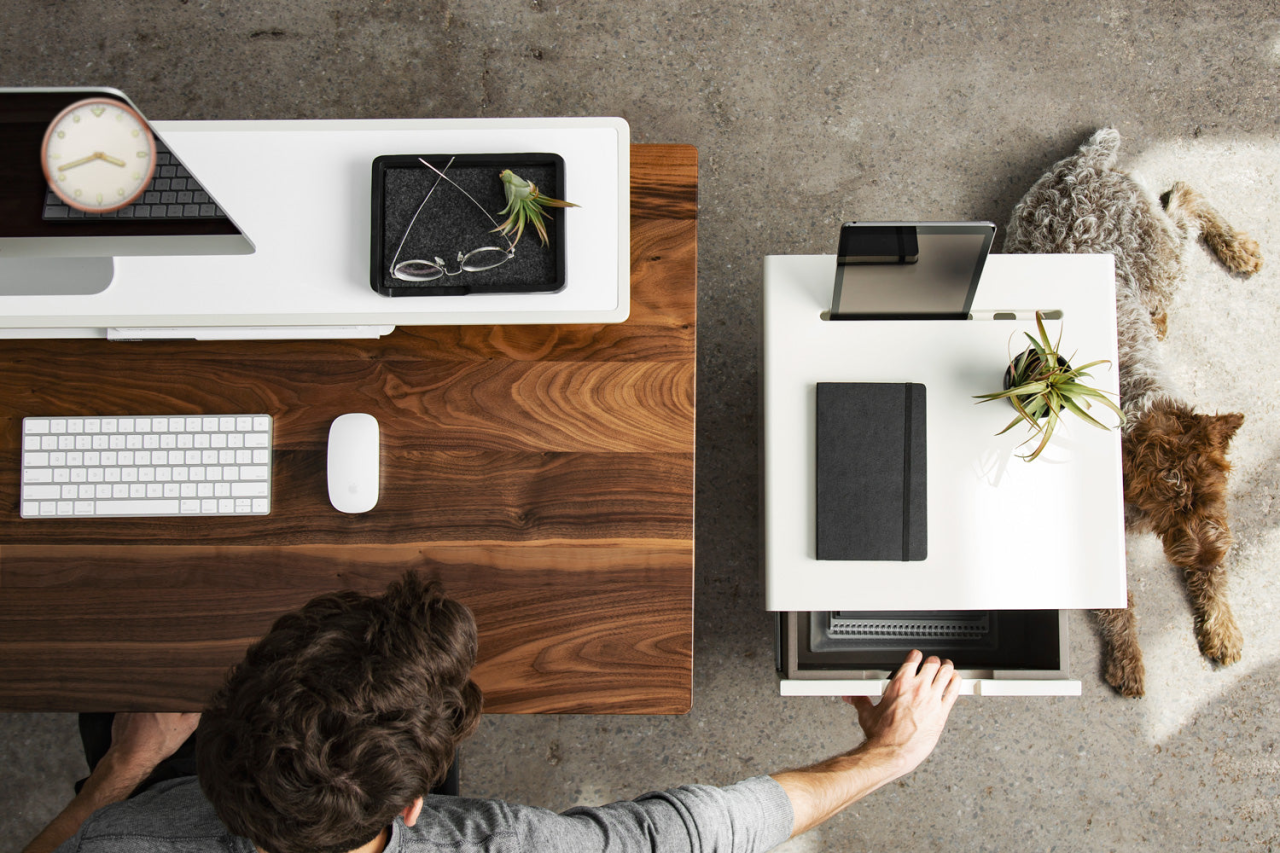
3:42
